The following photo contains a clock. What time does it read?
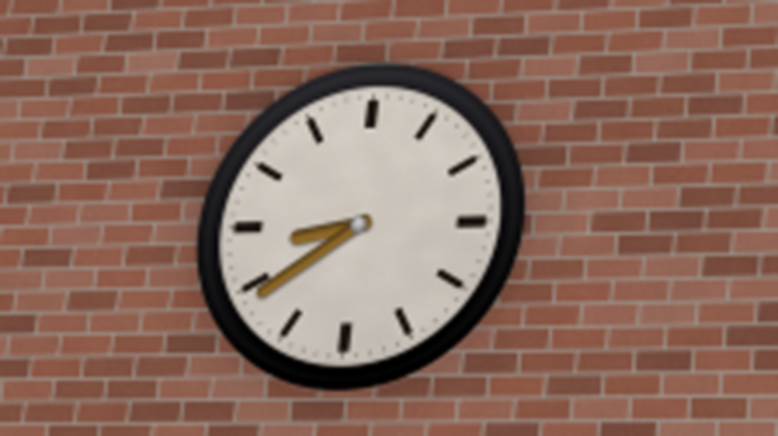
8:39
